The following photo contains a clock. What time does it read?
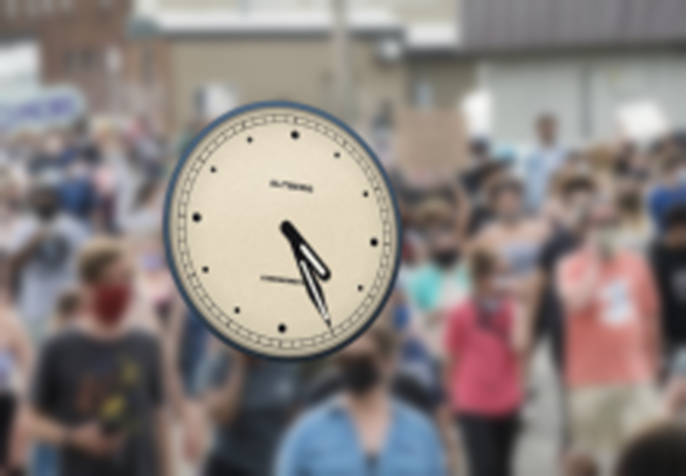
4:25
